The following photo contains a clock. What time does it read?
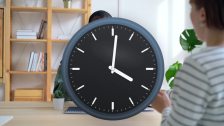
4:01
